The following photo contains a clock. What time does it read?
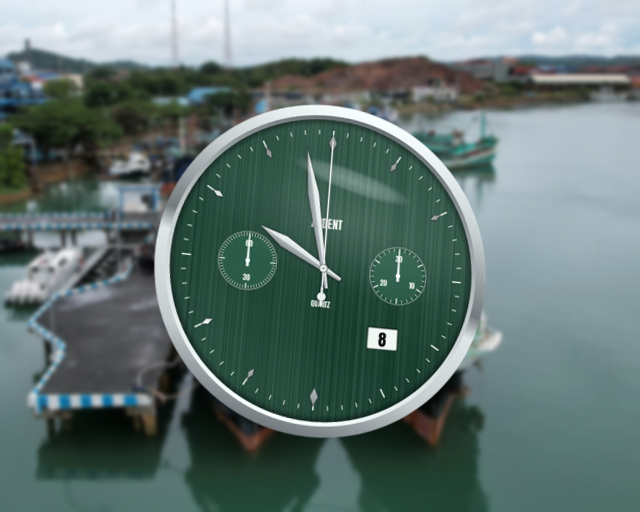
9:58
